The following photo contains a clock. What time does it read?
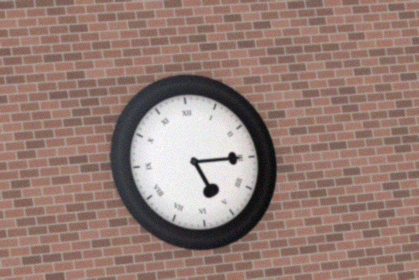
5:15
